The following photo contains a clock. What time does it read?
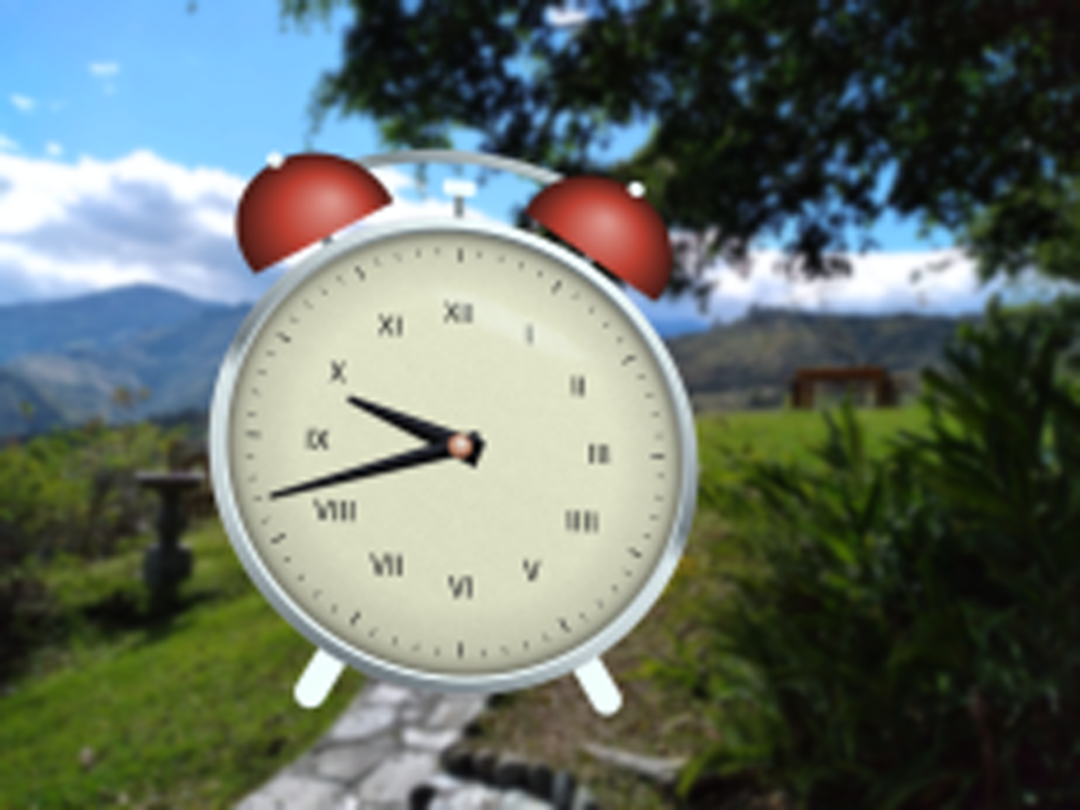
9:42
